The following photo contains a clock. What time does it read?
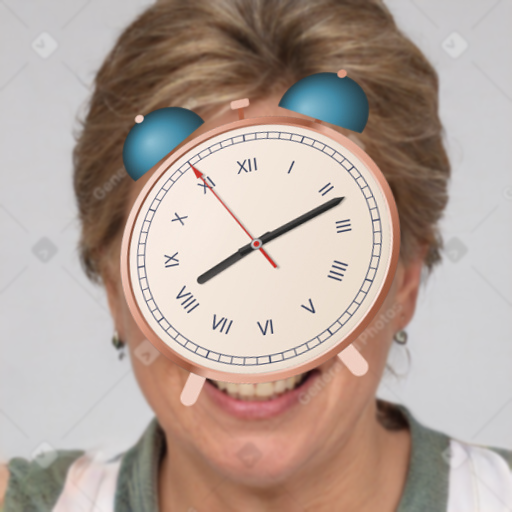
8:11:55
